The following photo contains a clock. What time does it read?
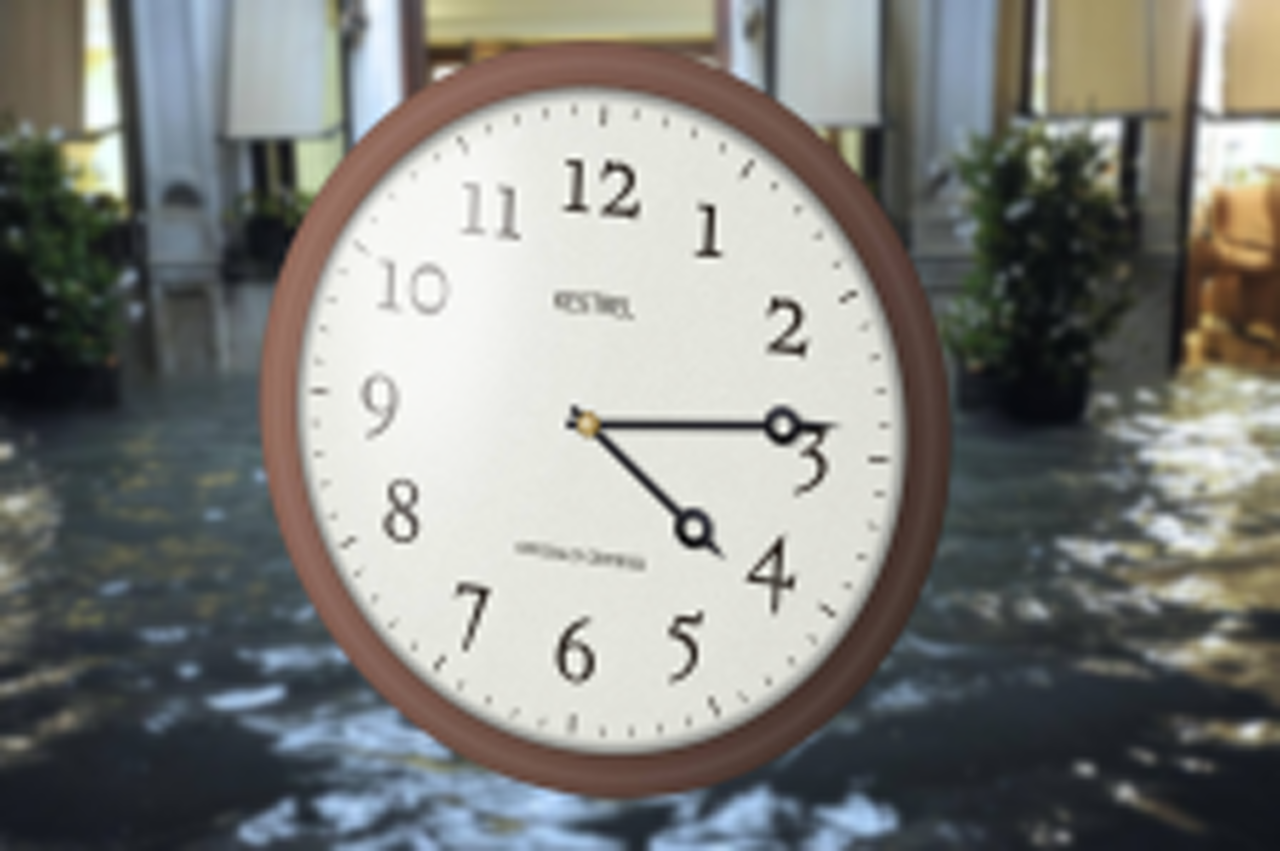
4:14
